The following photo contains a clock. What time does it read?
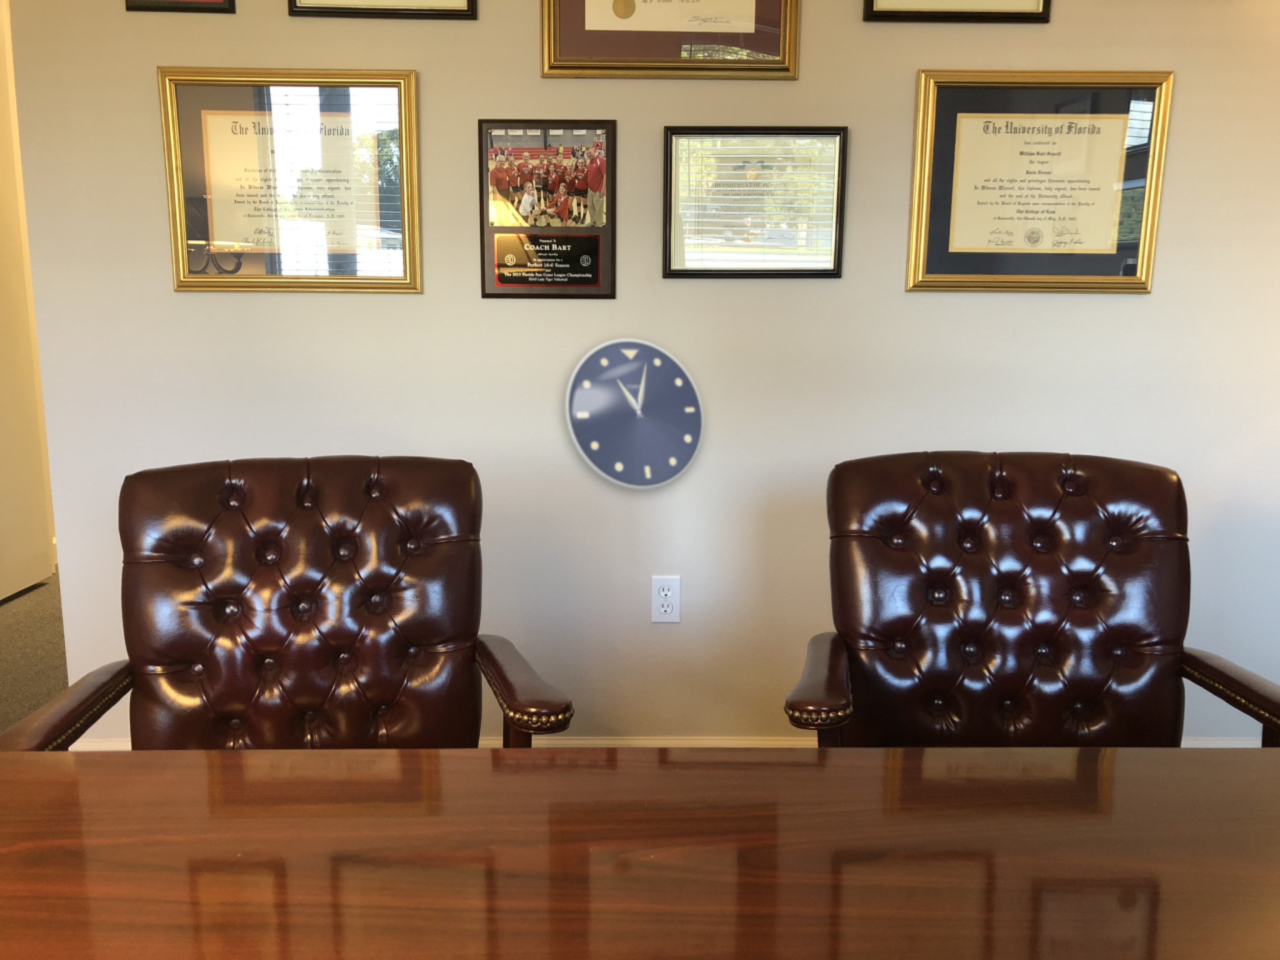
11:03
